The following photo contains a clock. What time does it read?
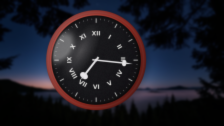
7:16
